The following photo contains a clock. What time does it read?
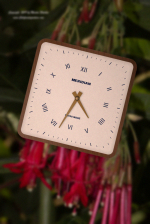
4:33
